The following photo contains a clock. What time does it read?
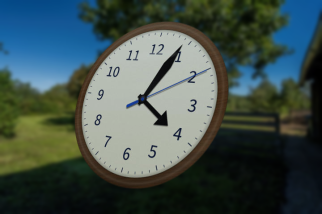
4:04:10
